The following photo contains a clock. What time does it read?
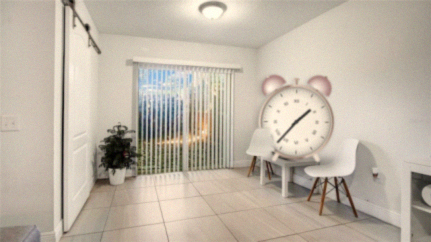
1:37
